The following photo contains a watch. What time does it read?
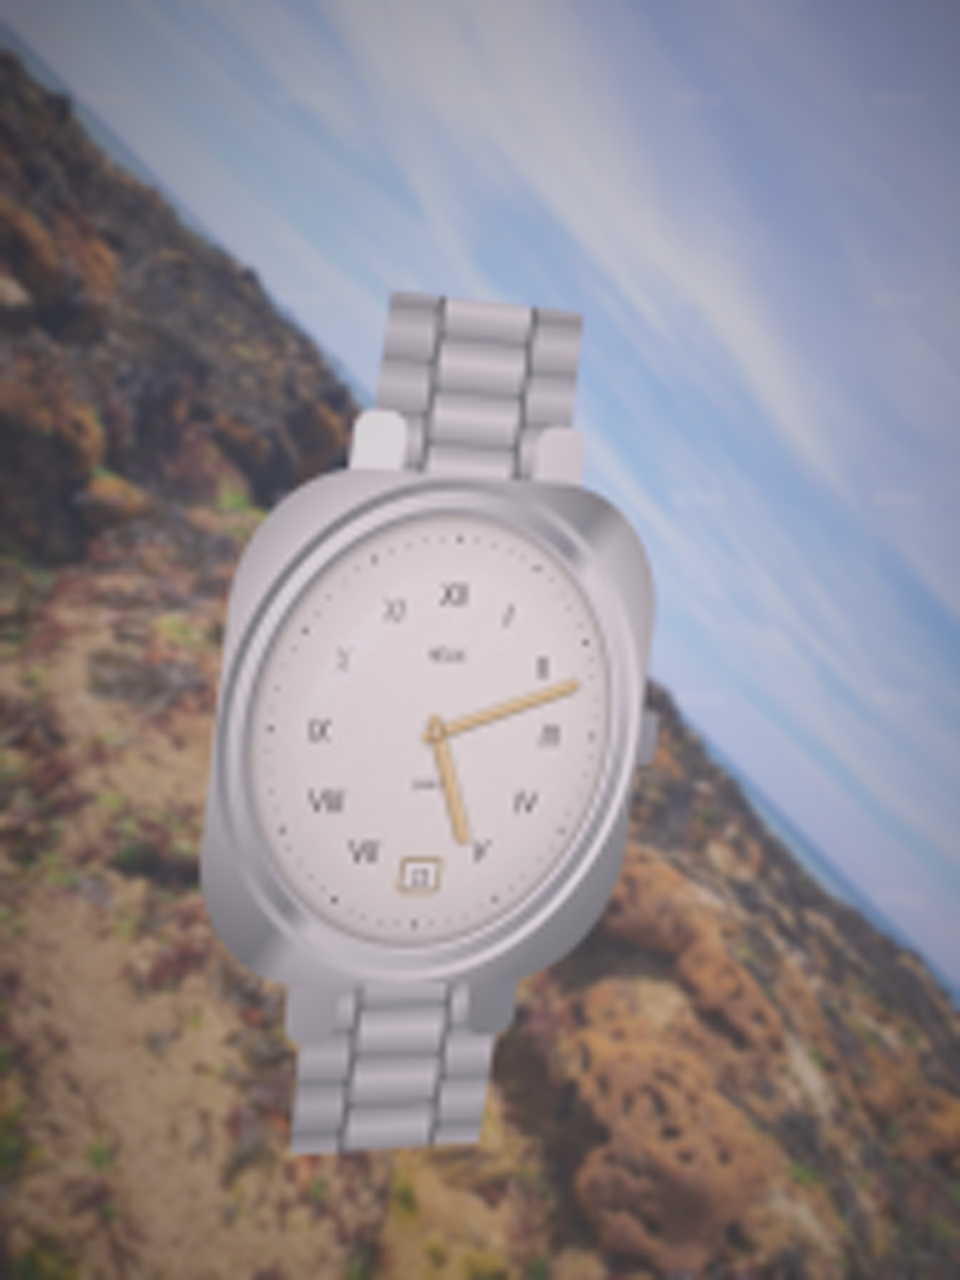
5:12
